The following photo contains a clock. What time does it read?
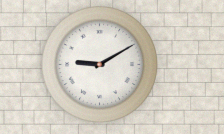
9:10
